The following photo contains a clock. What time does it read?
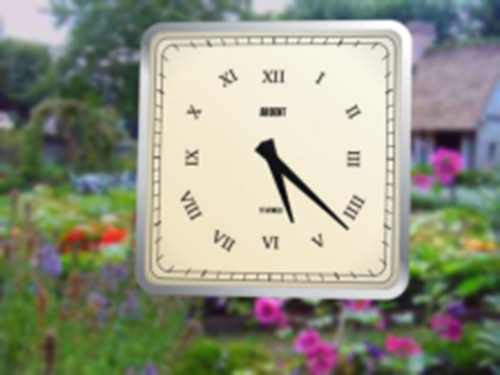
5:22
